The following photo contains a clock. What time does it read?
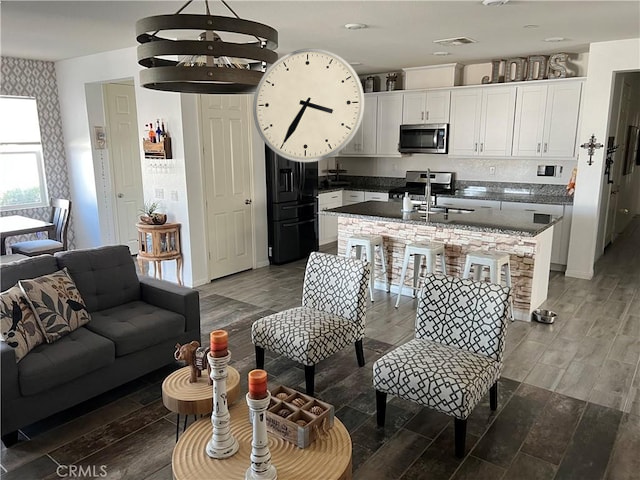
3:35
